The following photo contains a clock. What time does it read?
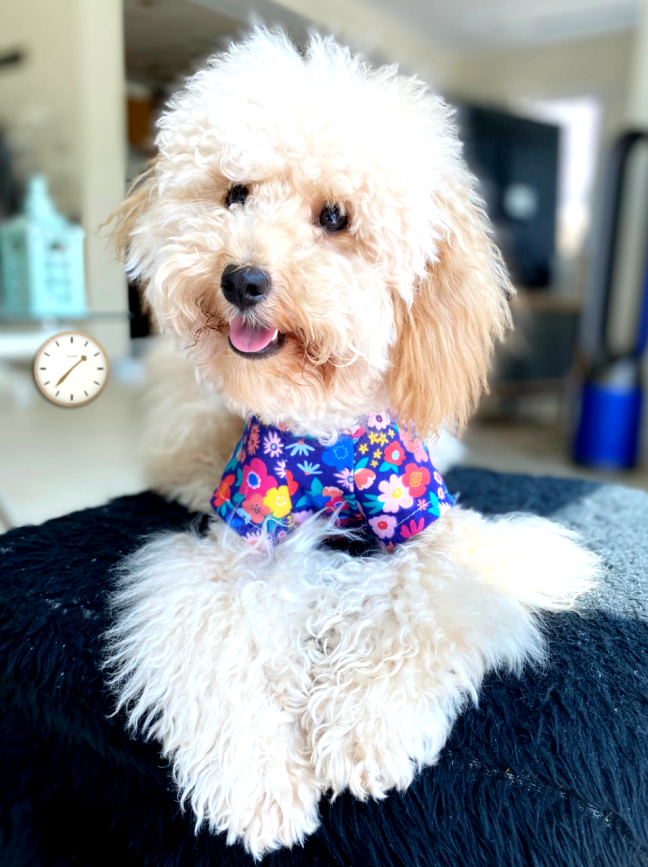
1:37
